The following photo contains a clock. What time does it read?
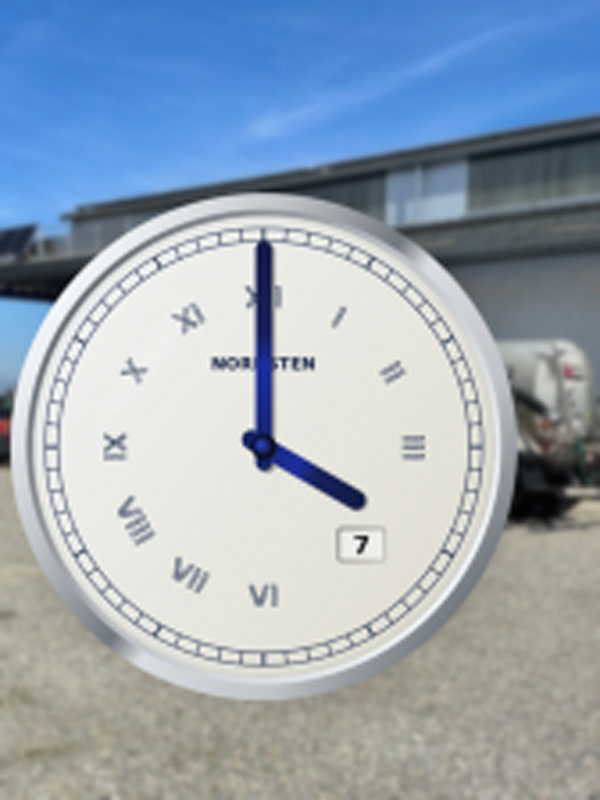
4:00
